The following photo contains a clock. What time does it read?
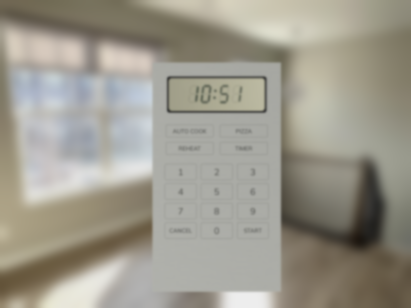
10:51
